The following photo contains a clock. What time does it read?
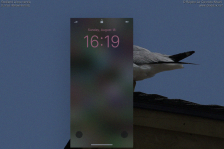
16:19
